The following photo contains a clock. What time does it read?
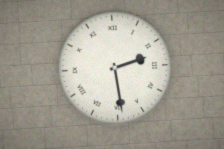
2:29
